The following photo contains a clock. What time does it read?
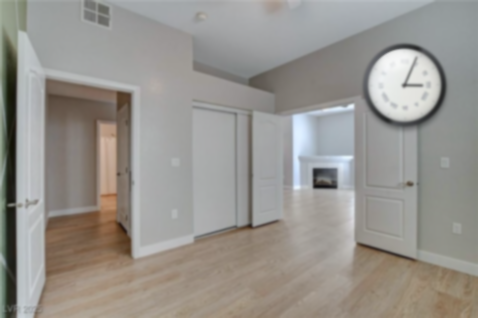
3:04
